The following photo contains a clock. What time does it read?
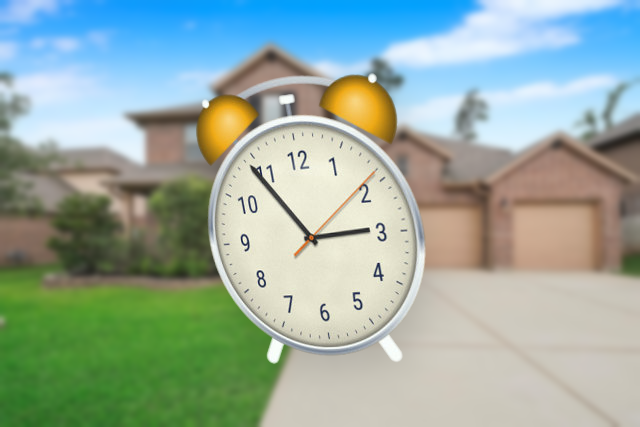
2:54:09
